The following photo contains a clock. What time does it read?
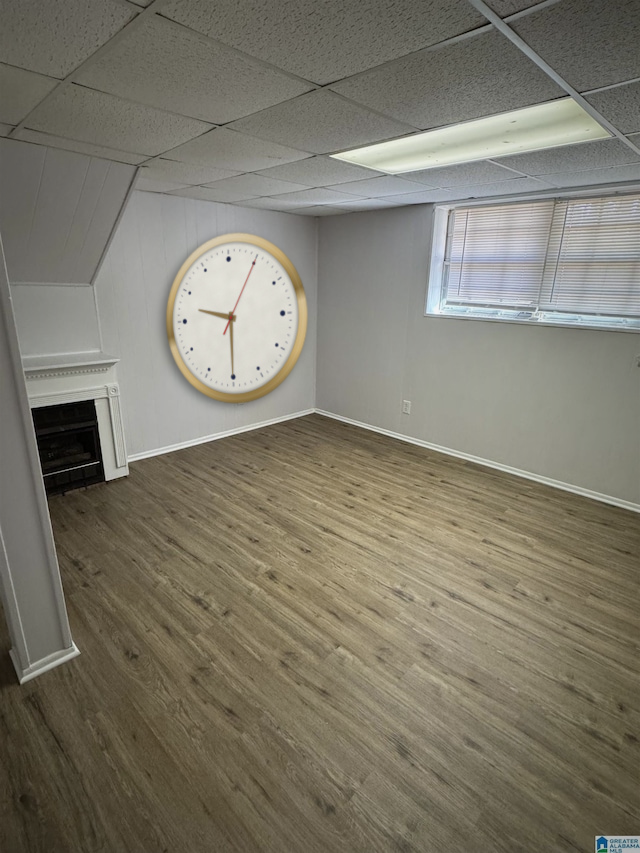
9:30:05
